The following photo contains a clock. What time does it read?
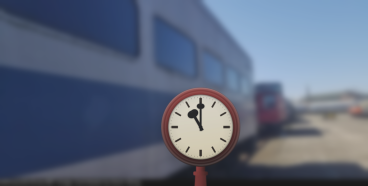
11:00
